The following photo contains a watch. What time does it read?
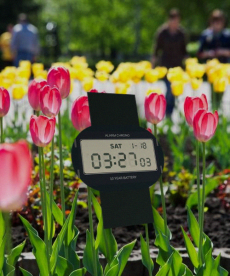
3:27:03
